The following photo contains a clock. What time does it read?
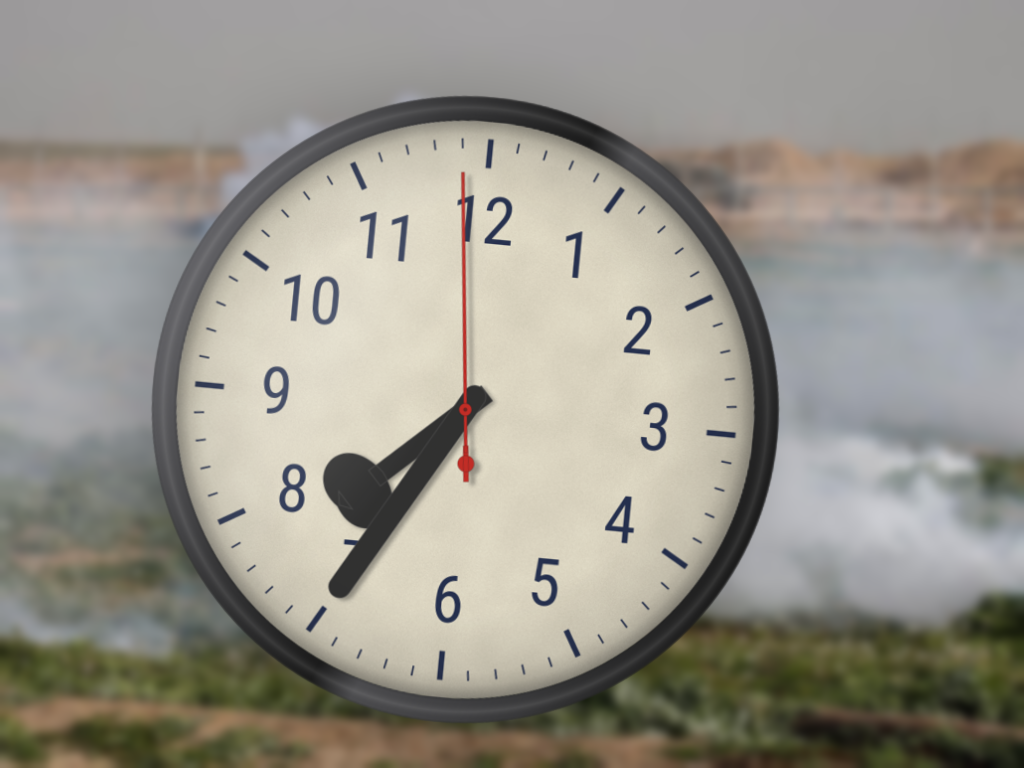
7:34:59
